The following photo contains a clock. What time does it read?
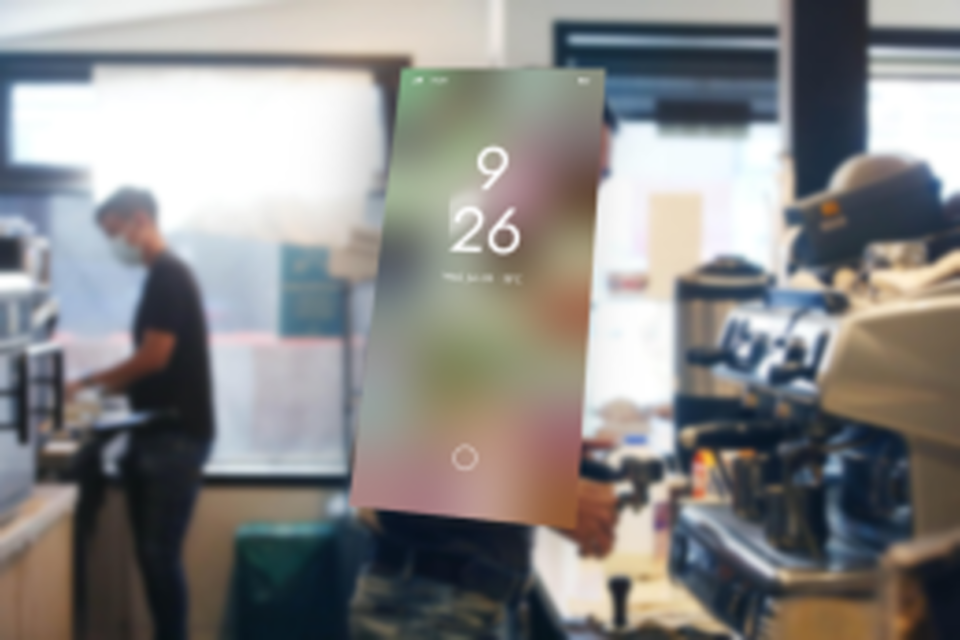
9:26
